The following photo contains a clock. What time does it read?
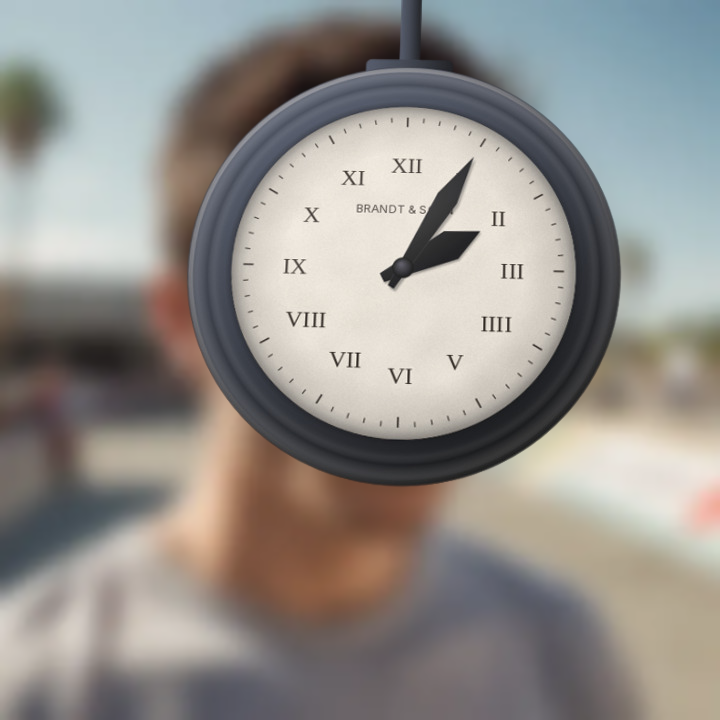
2:05
